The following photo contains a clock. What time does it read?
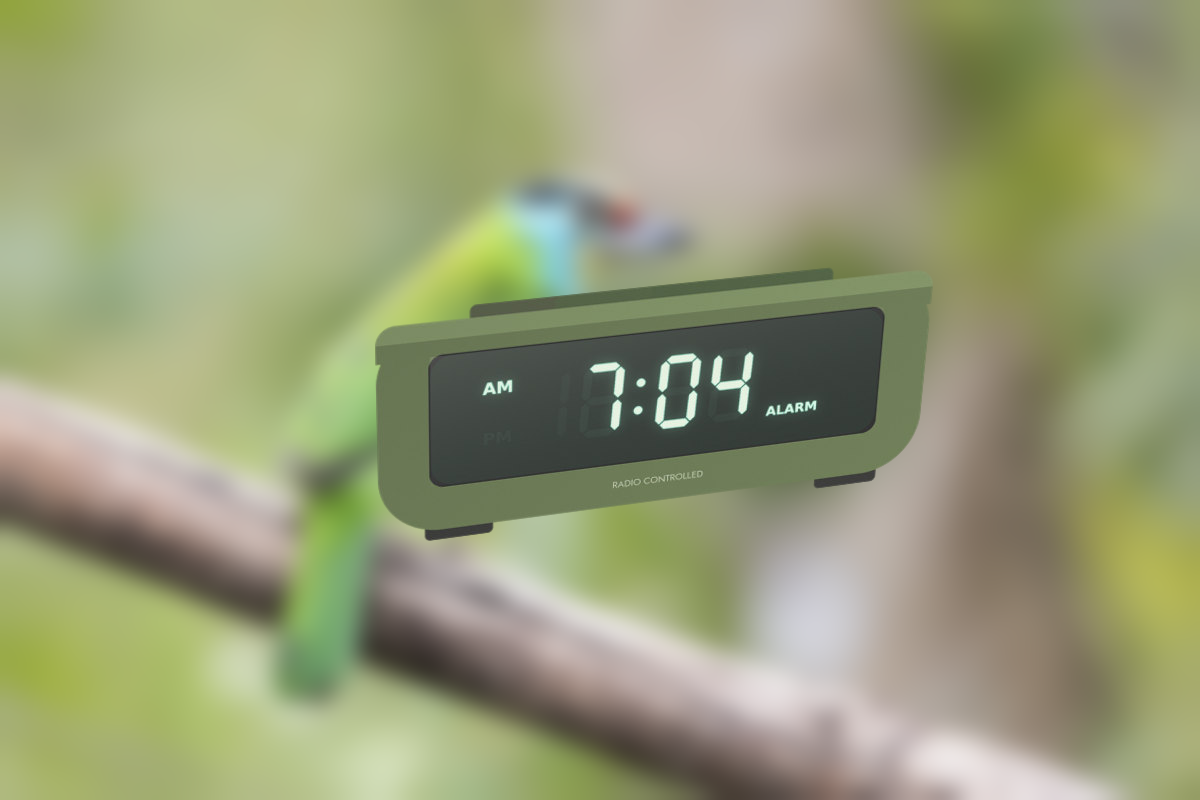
7:04
